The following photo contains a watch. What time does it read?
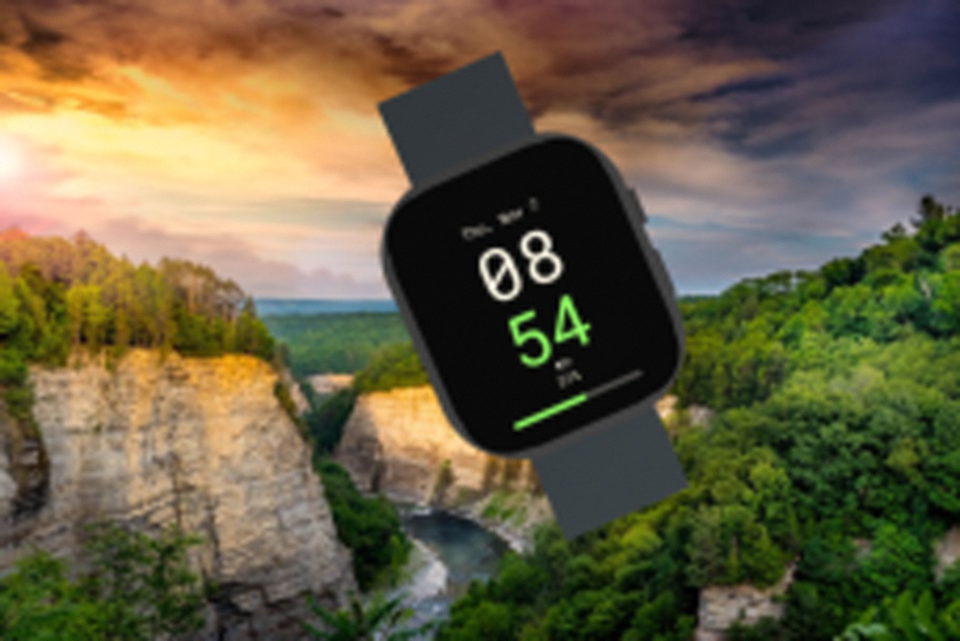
8:54
